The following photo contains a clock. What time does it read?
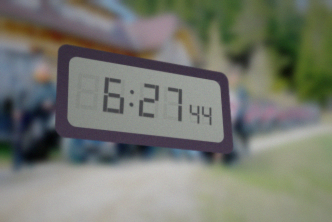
6:27:44
